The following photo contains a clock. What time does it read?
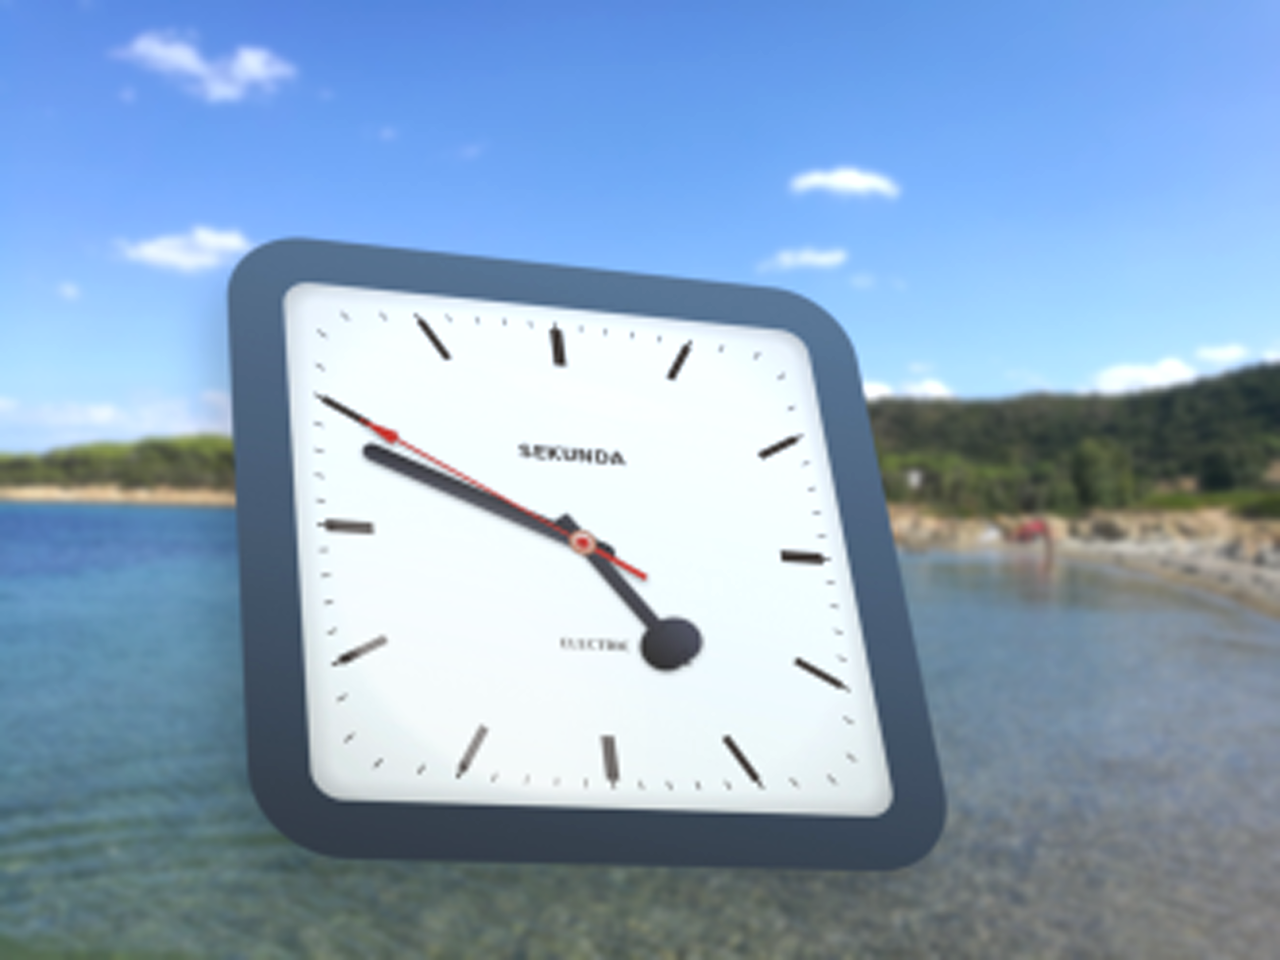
4:48:50
